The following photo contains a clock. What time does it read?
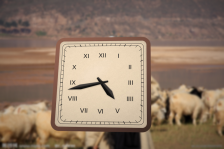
4:43
